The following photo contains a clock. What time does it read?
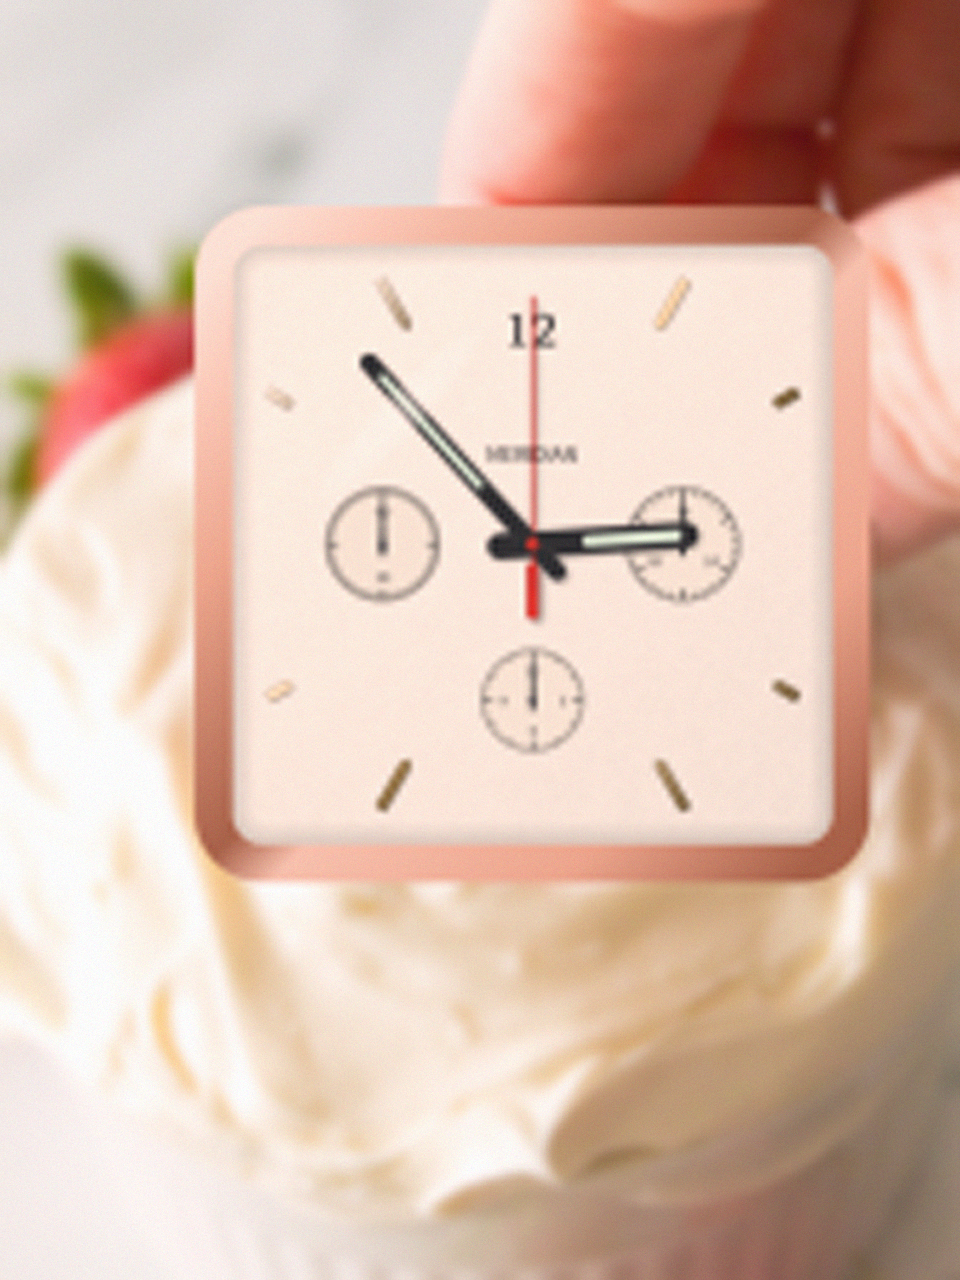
2:53
